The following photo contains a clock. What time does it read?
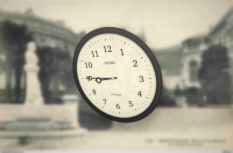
8:45
